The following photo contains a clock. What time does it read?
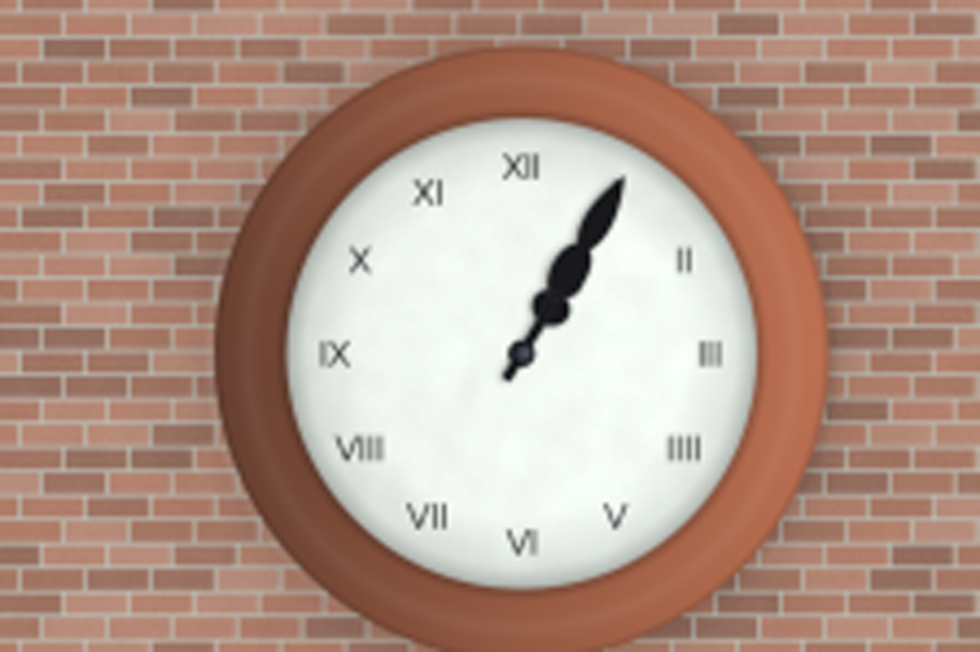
1:05
